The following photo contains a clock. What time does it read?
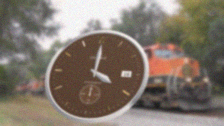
4:00
